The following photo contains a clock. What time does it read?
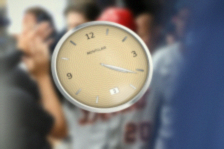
4:21
